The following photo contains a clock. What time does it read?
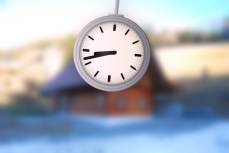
8:42
